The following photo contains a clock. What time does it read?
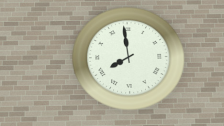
7:59
